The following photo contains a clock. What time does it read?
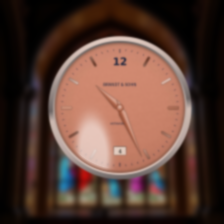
10:26
